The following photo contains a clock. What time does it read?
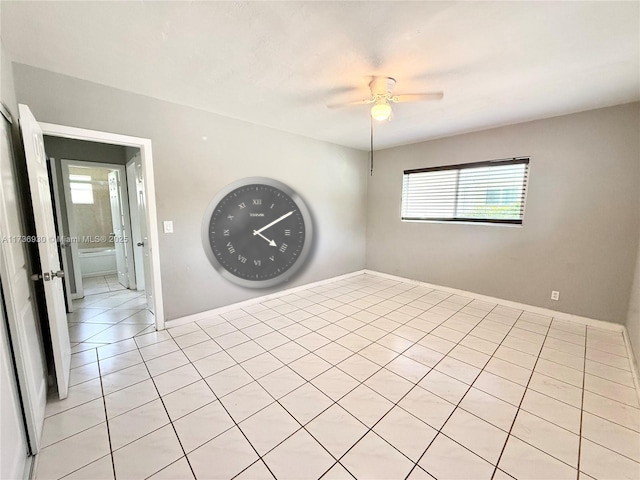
4:10
